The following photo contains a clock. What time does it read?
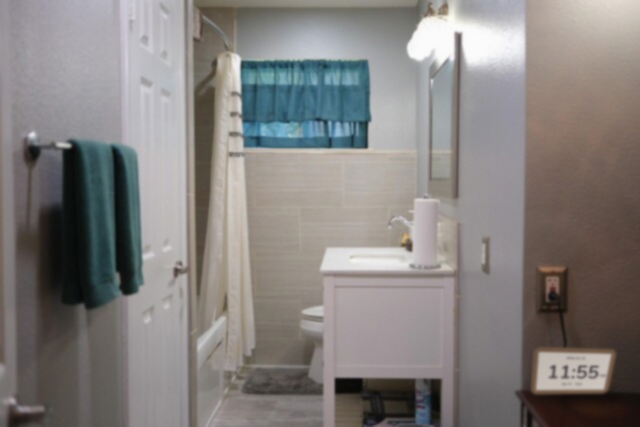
11:55
